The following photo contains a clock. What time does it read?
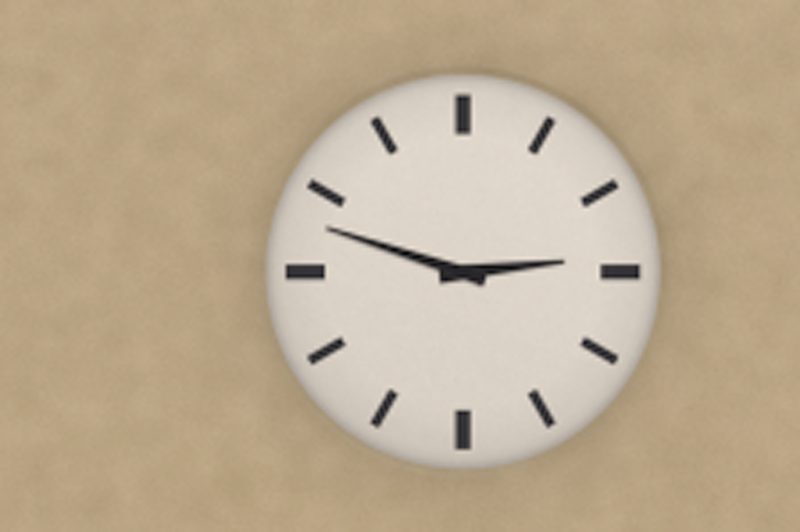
2:48
